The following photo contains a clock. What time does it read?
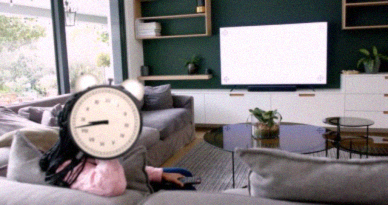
8:42
